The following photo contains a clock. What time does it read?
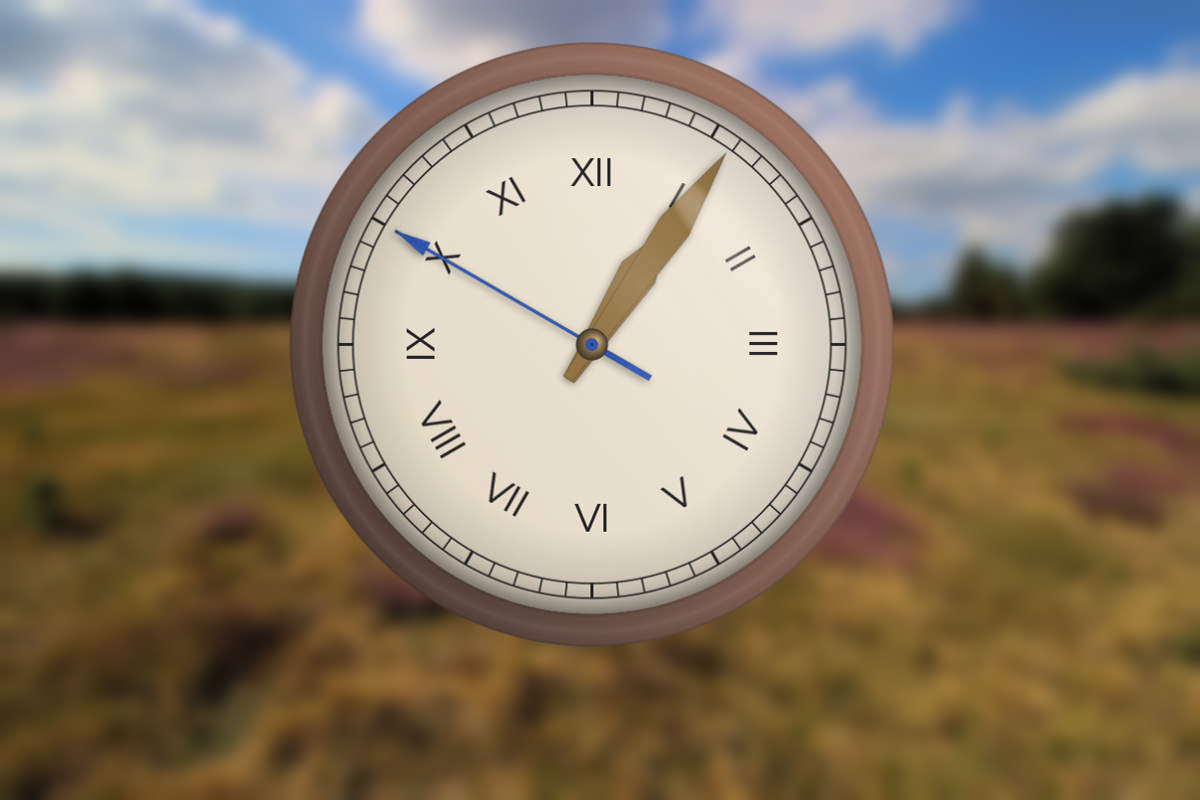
1:05:50
